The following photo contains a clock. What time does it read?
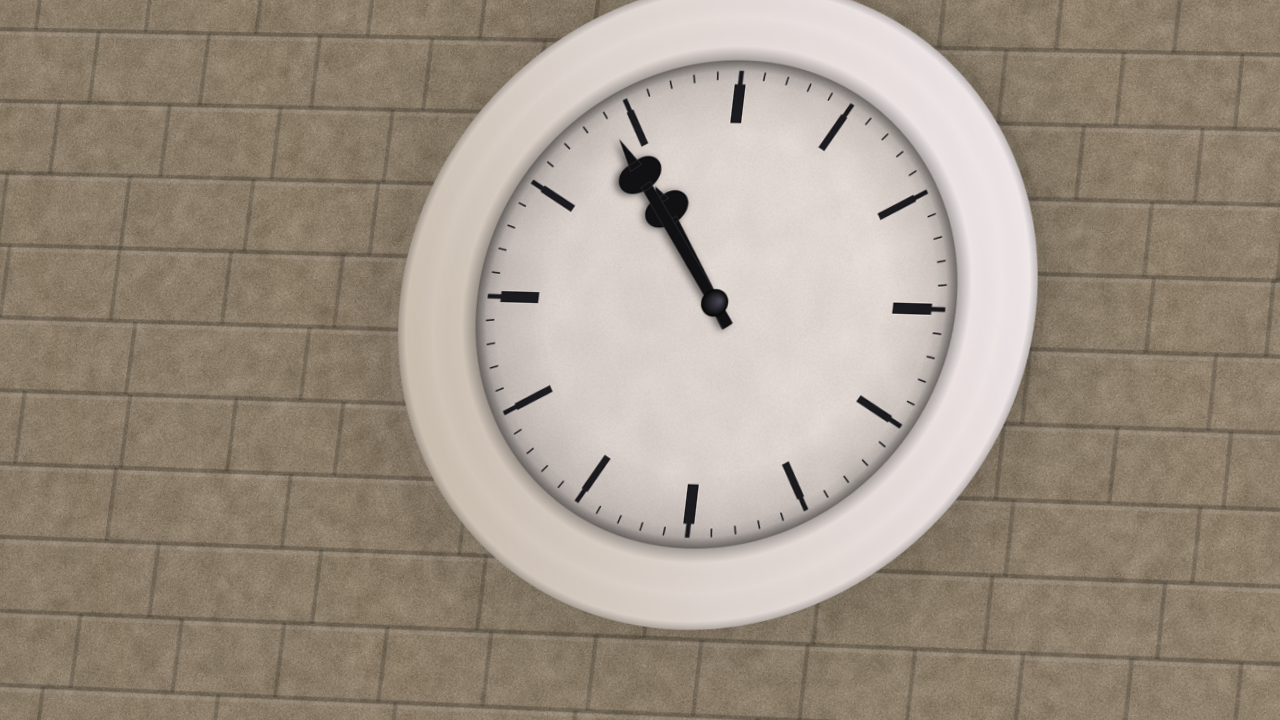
10:54
